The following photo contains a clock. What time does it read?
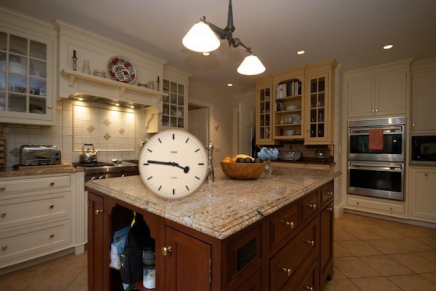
3:46
